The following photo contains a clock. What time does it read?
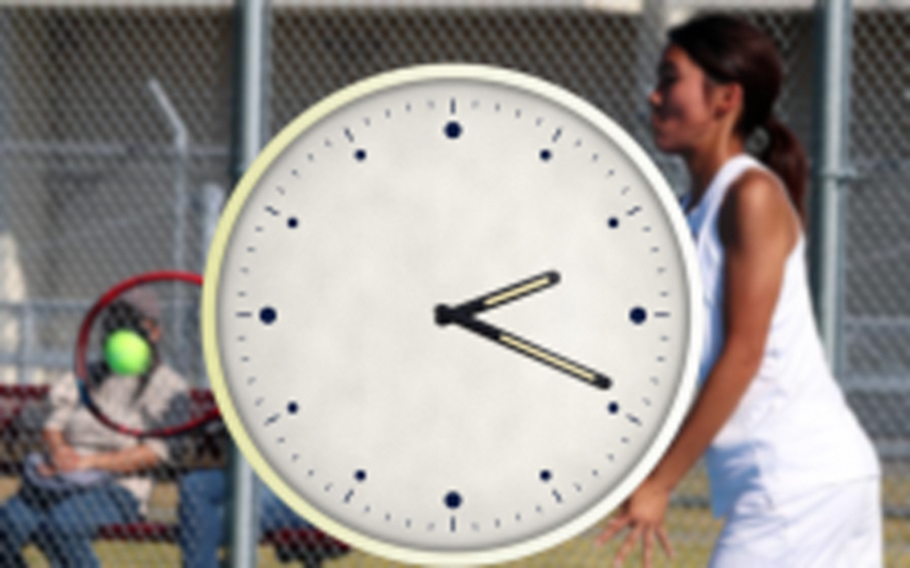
2:19
